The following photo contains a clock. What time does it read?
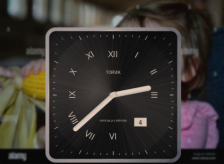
2:38
